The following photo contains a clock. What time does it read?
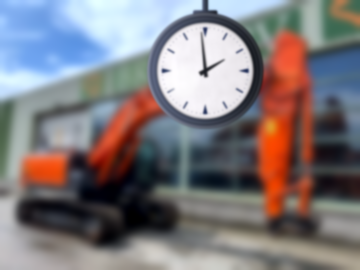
1:59
